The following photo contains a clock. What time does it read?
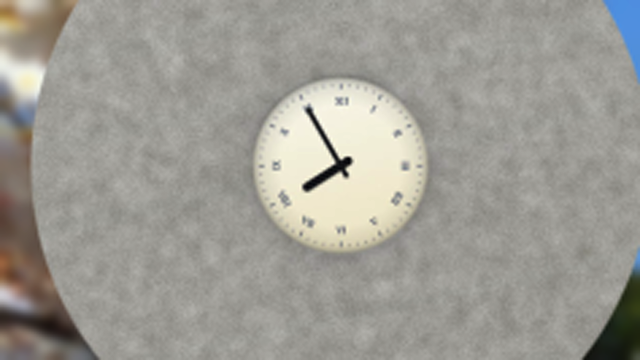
7:55
